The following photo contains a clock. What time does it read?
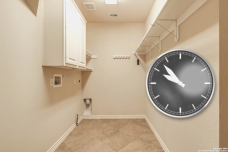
9:53
